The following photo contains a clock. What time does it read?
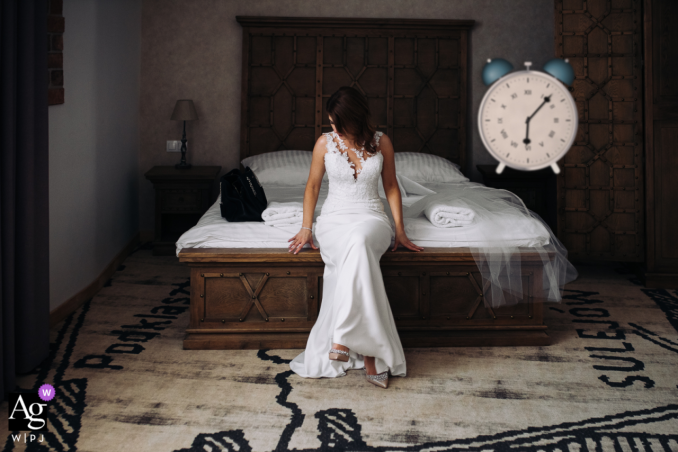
6:07
